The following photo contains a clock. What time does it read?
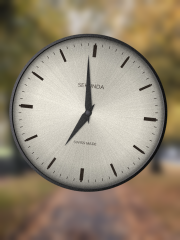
6:59
